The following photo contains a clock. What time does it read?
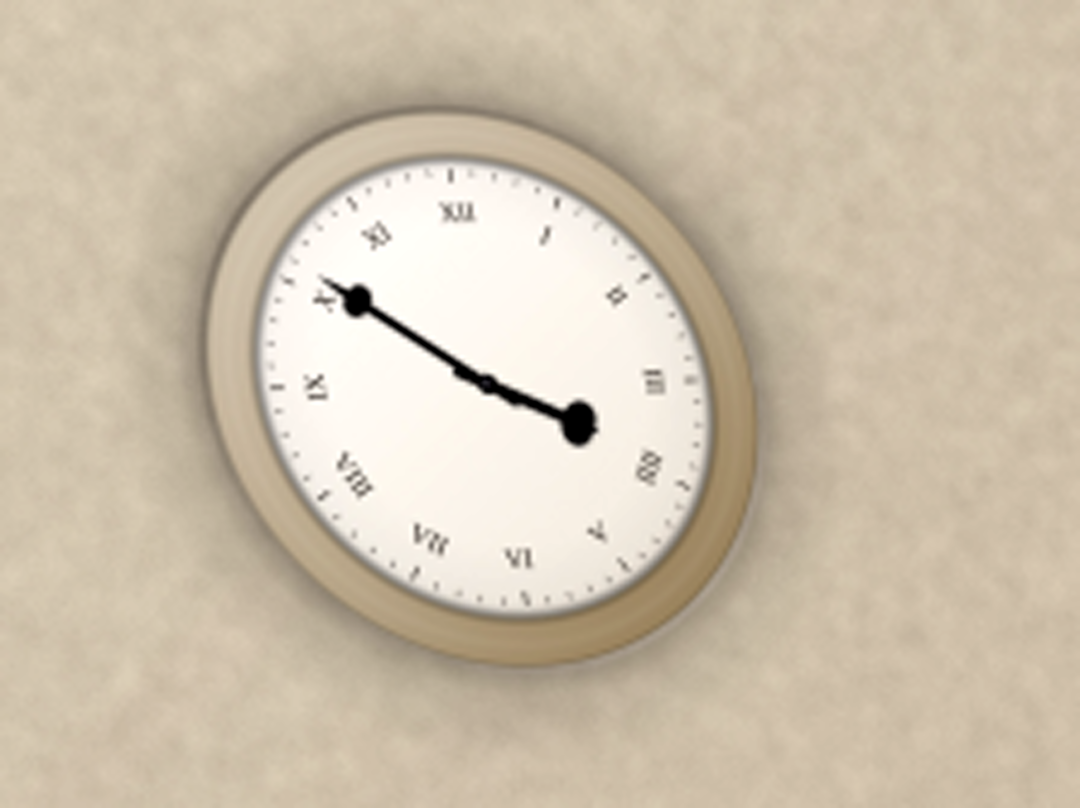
3:51
